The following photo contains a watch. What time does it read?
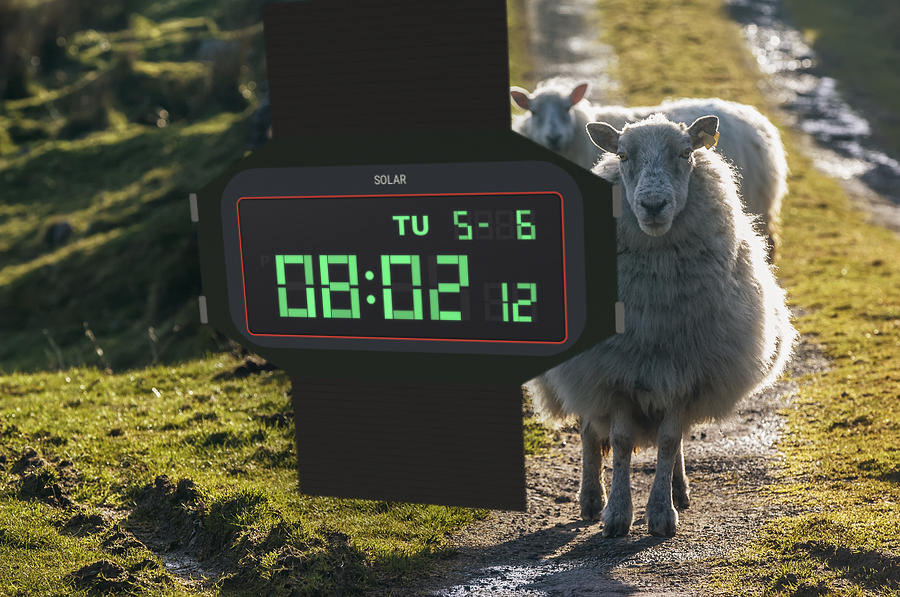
8:02:12
